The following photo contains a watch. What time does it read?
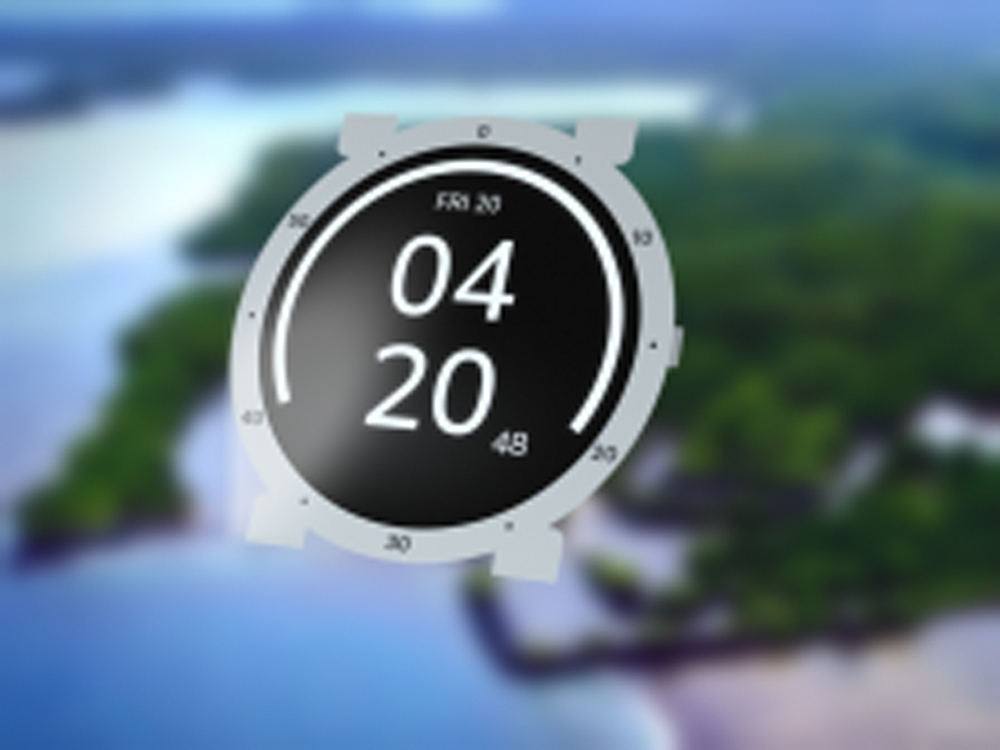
4:20
